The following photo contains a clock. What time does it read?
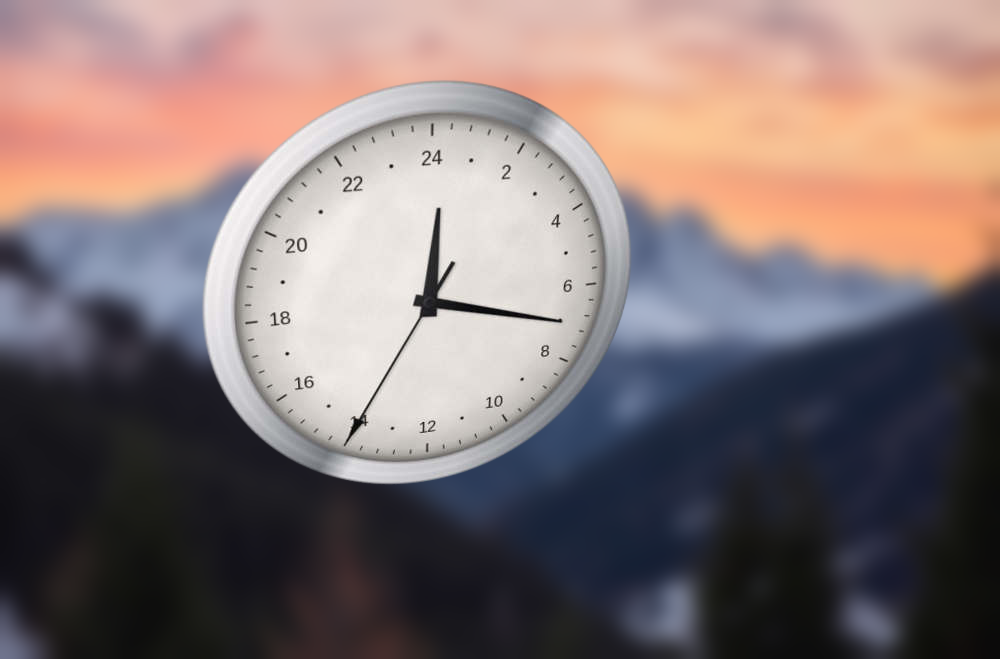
0:17:35
